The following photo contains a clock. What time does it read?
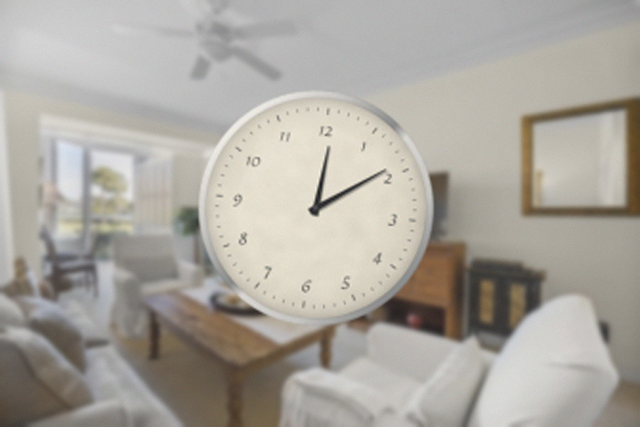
12:09
